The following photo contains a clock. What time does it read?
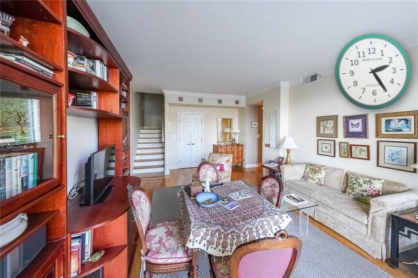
2:25
